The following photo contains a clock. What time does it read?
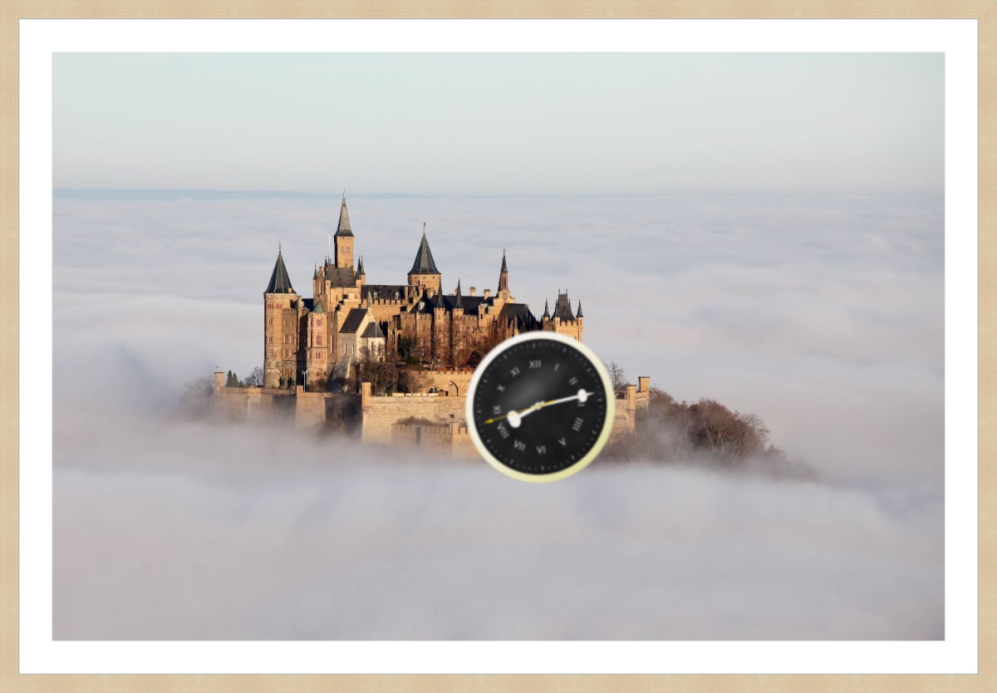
8:13:43
